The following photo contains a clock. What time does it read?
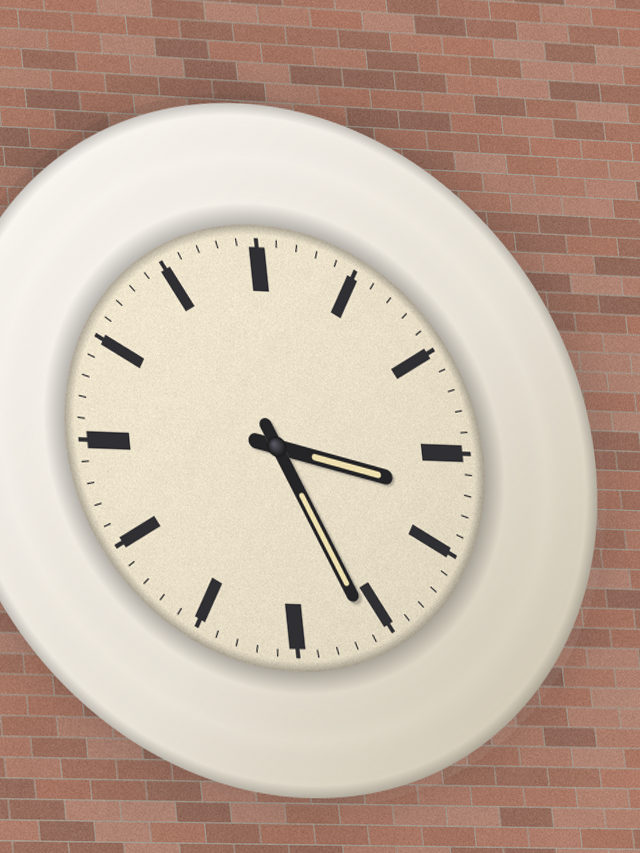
3:26
